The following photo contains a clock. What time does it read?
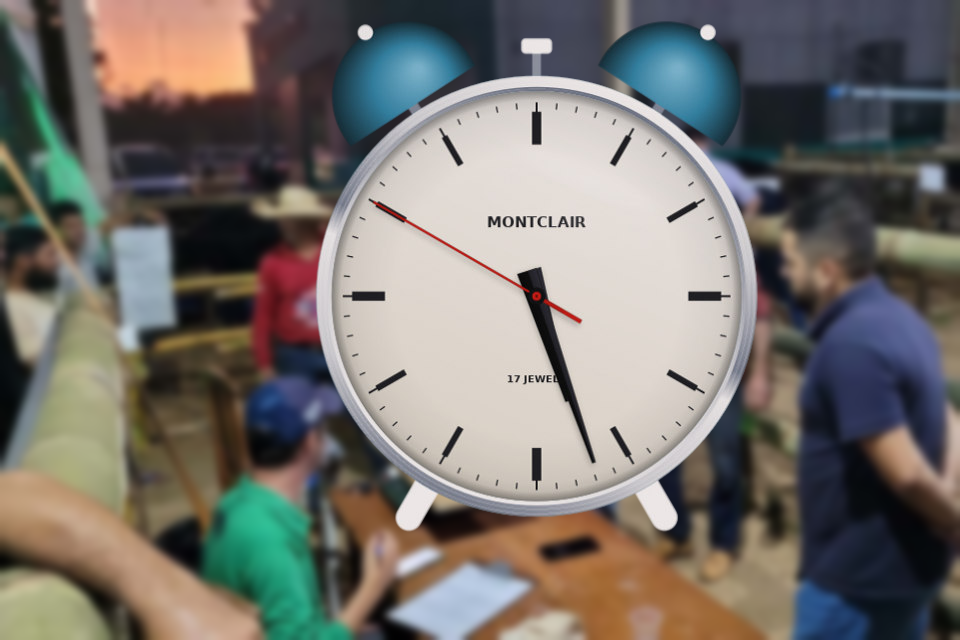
5:26:50
